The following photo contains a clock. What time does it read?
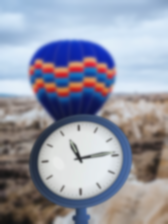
11:14
